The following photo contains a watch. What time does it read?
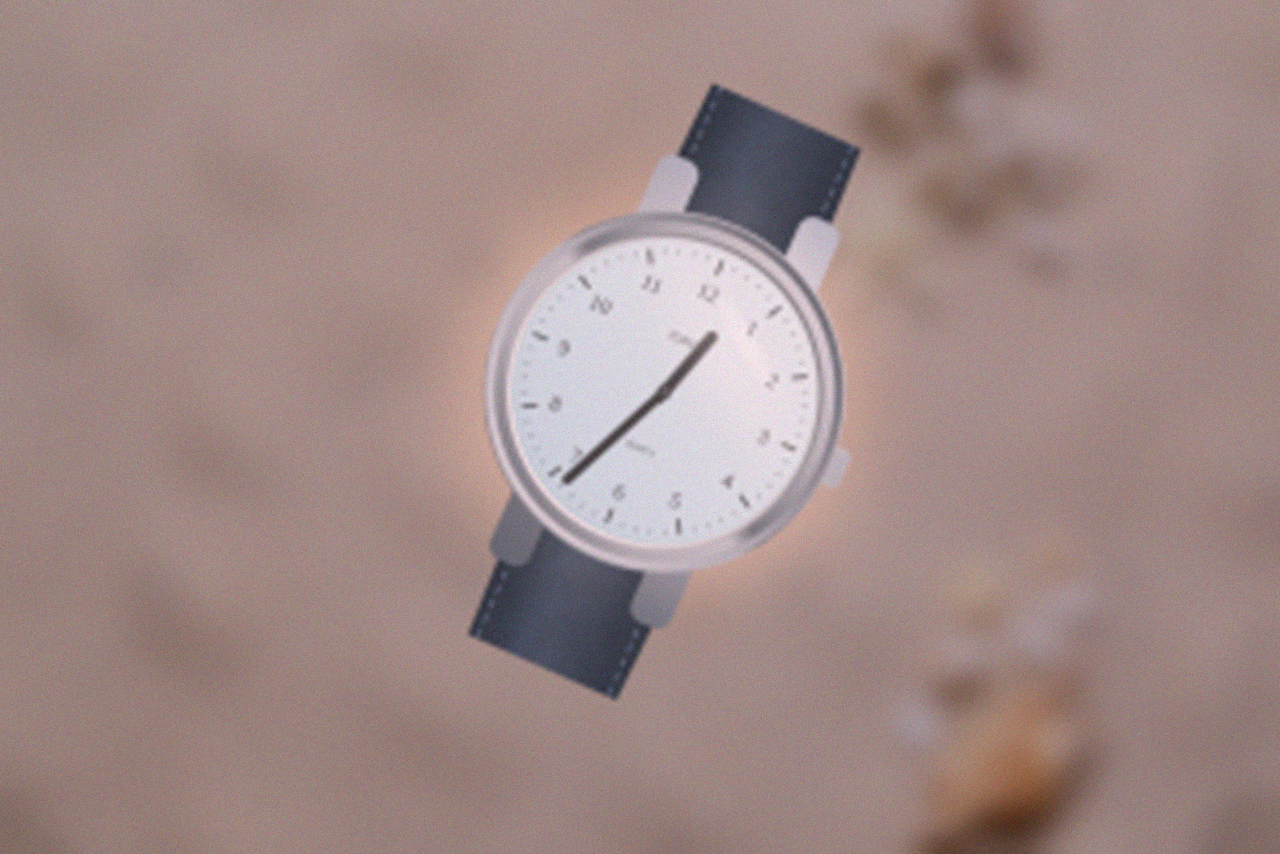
12:34
